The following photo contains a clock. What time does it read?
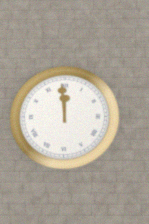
11:59
